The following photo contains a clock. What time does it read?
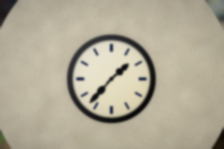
1:37
